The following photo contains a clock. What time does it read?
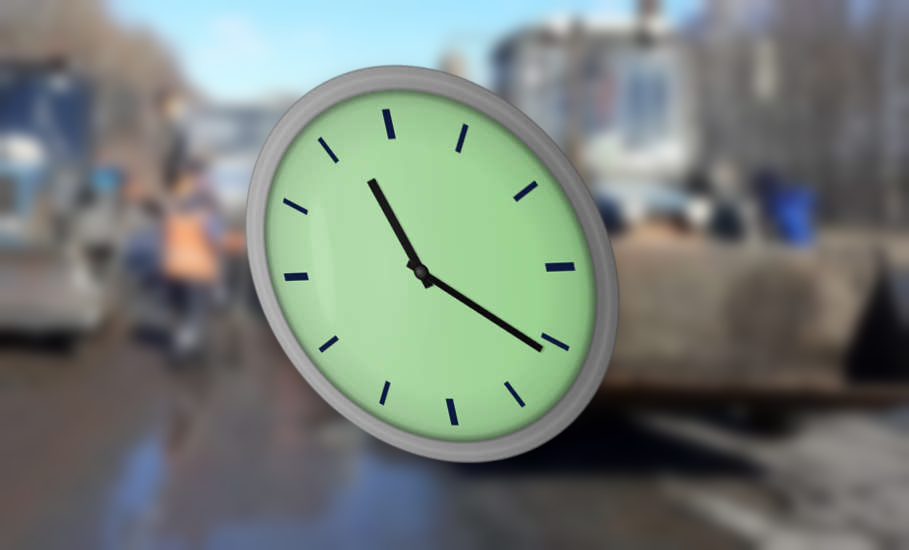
11:21
